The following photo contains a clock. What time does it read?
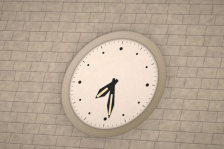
7:29
